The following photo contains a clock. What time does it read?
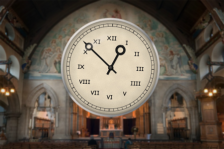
12:52
